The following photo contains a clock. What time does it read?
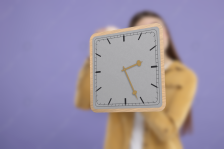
2:26
